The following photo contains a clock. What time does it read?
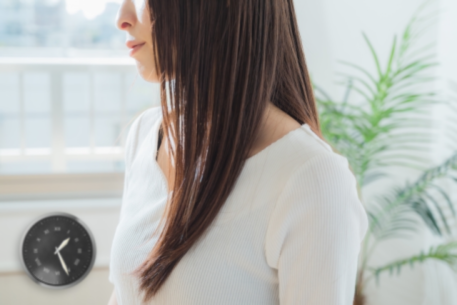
1:26
